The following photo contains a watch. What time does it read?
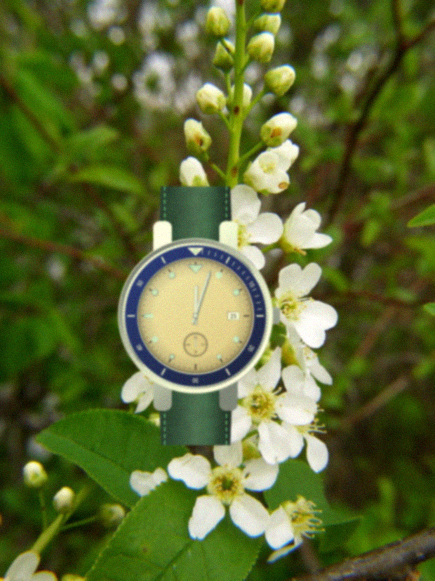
12:03
